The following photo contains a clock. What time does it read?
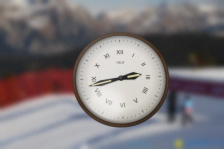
2:43
